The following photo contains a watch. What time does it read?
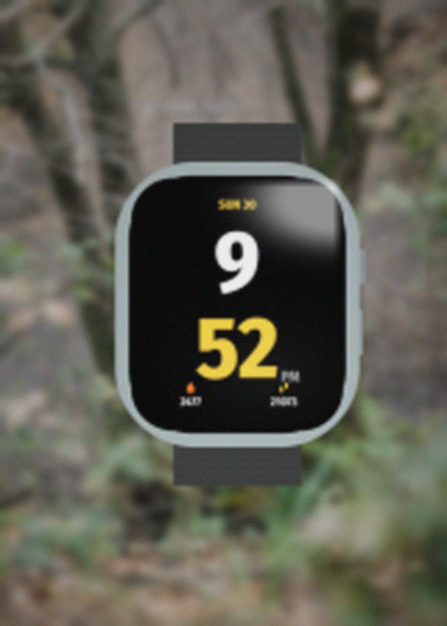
9:52
